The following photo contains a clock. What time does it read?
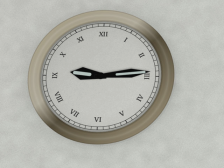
9:14
